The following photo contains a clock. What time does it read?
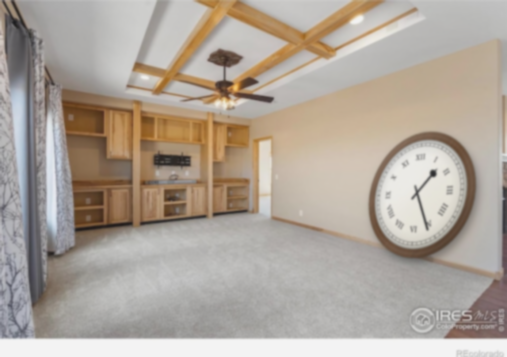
1:26
